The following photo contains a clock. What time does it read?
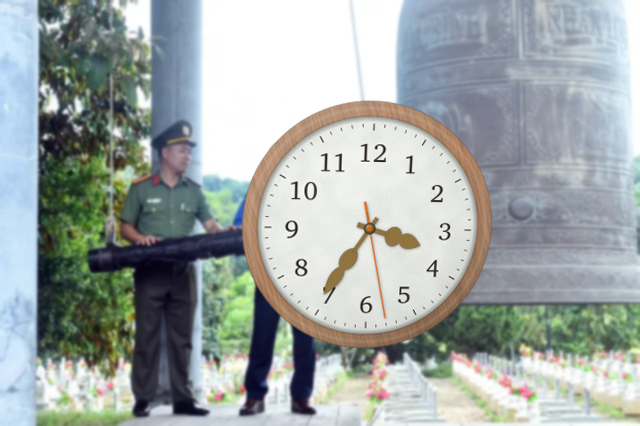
3:35:28
